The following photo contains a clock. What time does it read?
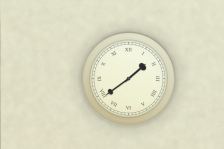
1:39
